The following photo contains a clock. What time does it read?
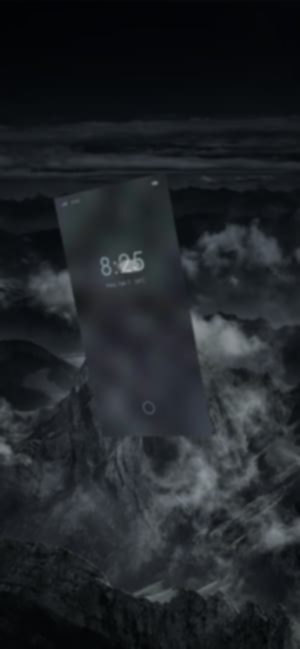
8:25
